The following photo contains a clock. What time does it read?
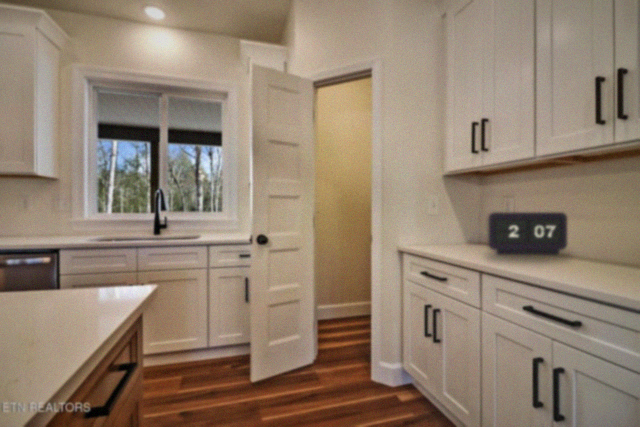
2:07
